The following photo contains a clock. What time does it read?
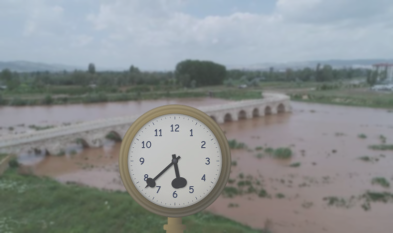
5:38
